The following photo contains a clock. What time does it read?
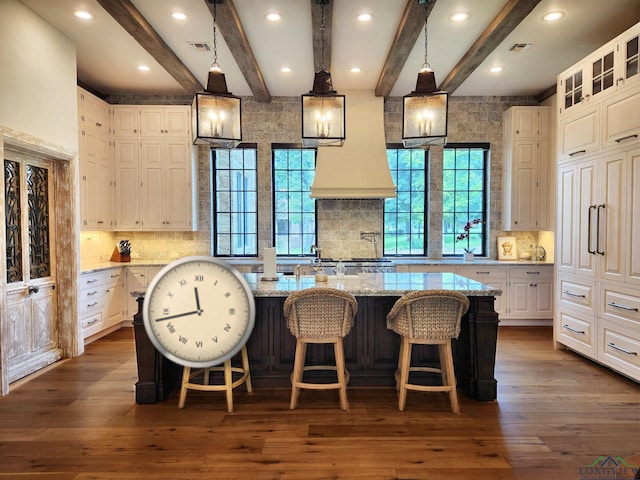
11:43
